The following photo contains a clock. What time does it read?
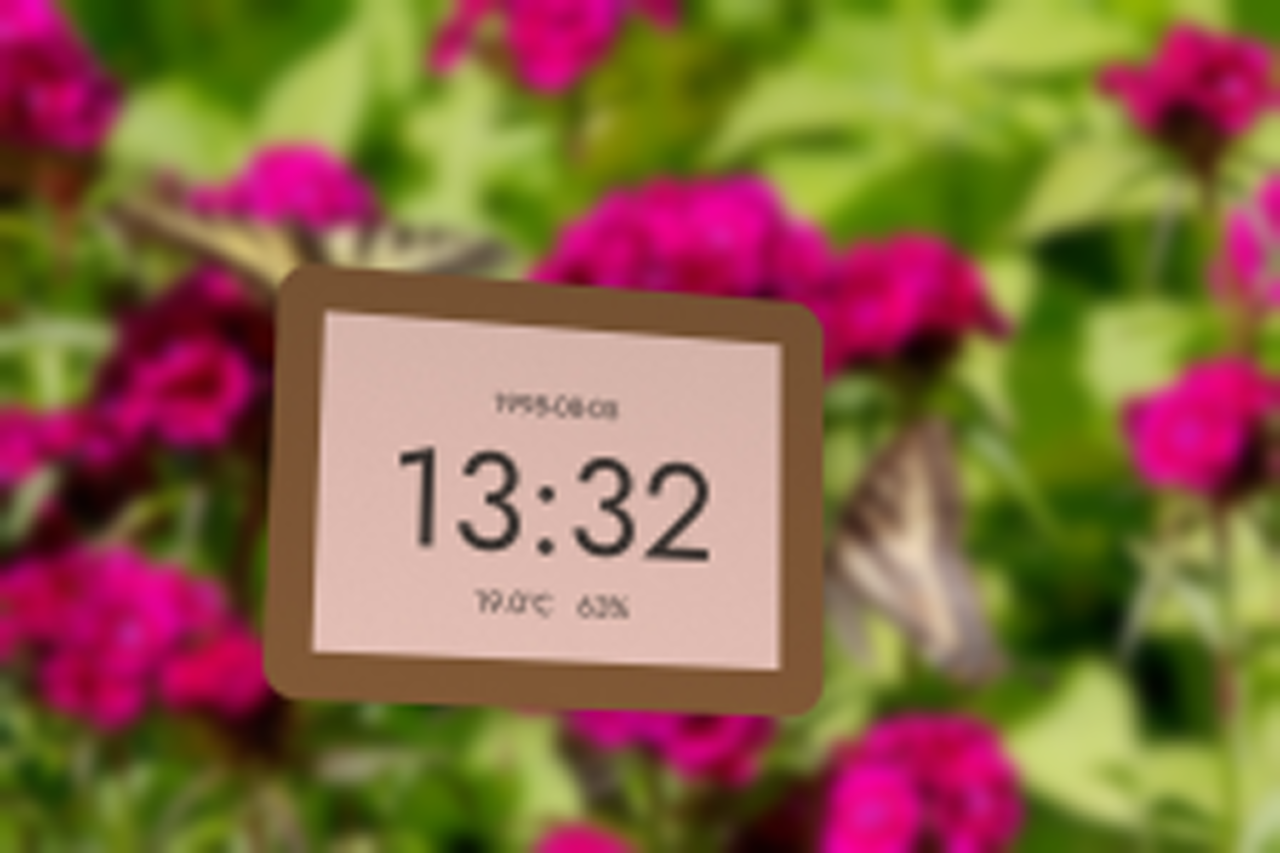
13:32
